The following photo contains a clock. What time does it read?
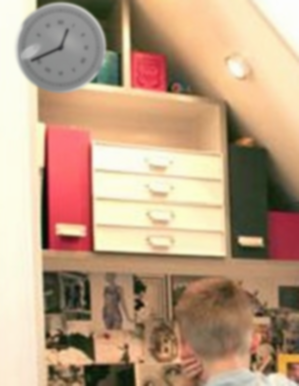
12:41
